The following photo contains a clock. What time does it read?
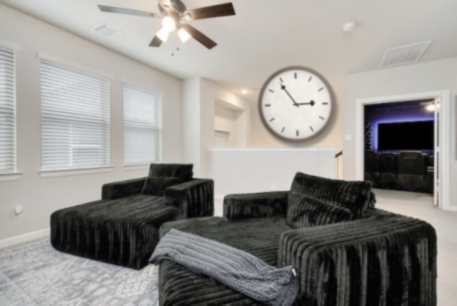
2:54
